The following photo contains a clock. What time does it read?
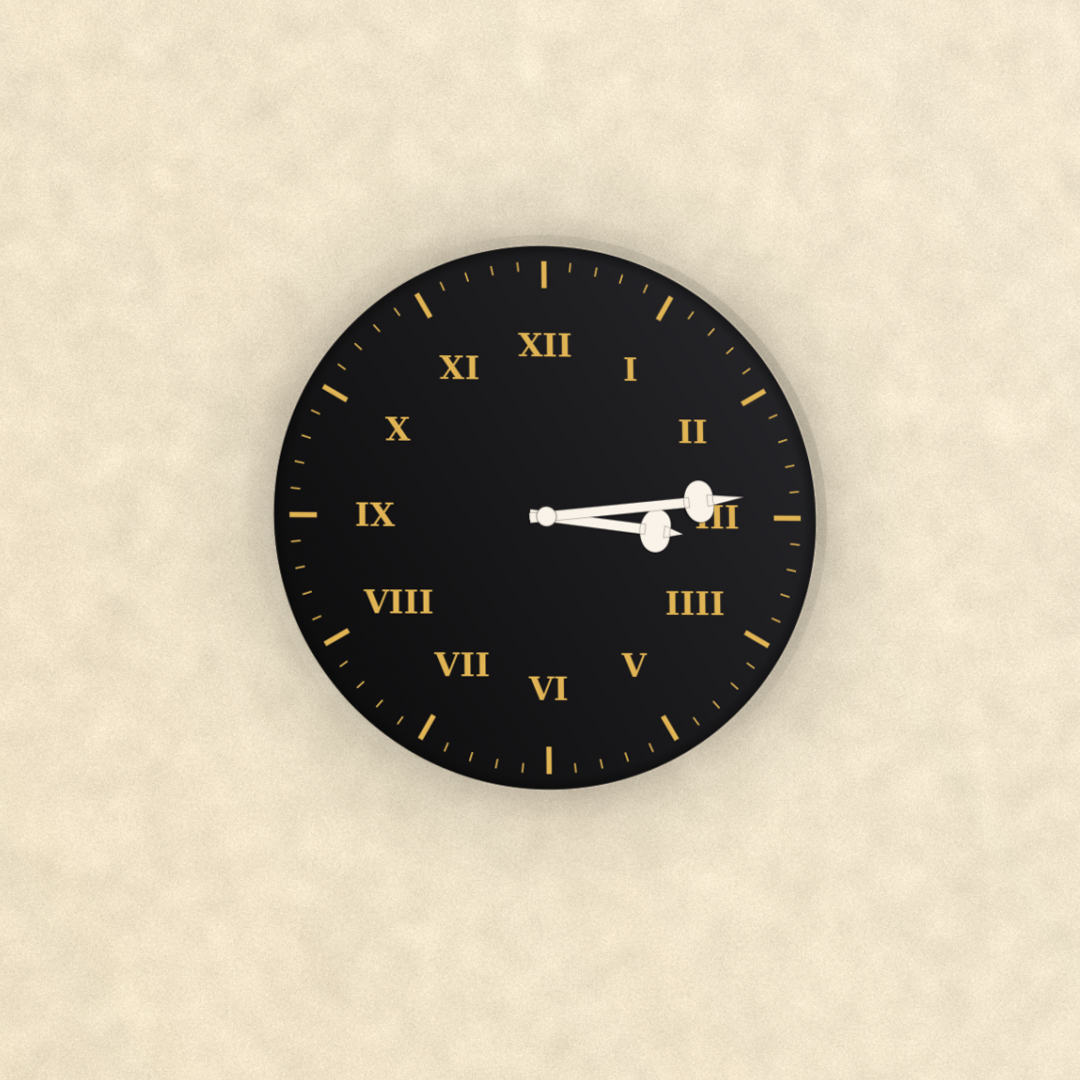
3:14
